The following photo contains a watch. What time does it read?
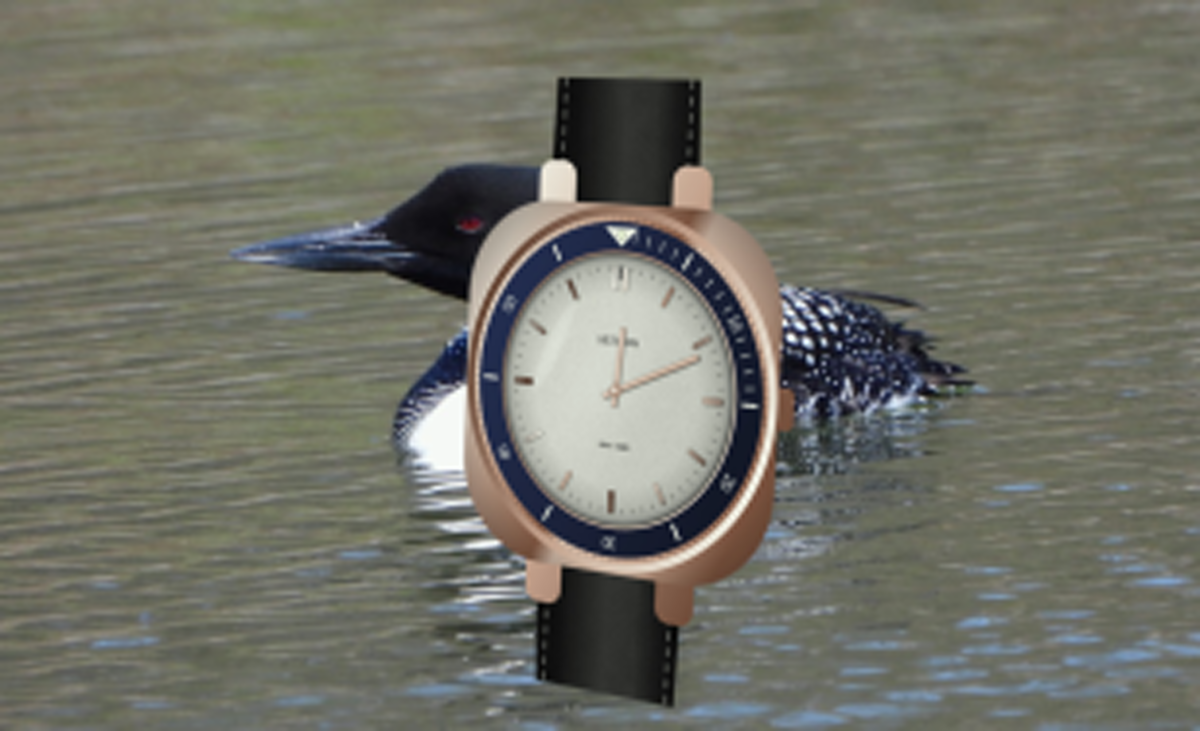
12:11
